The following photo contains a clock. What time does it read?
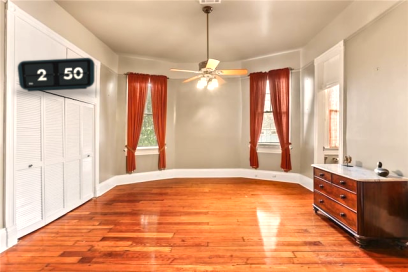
2:50
